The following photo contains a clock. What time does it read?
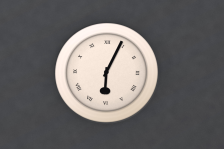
6:04
